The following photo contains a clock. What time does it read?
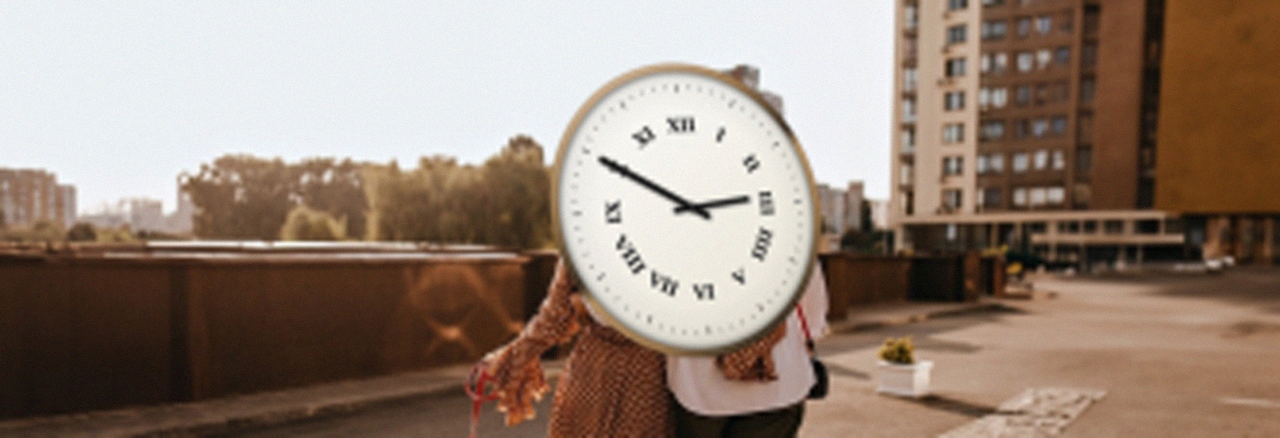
2:50
